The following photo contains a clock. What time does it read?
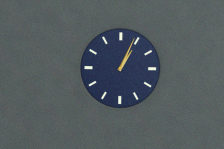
1:04
